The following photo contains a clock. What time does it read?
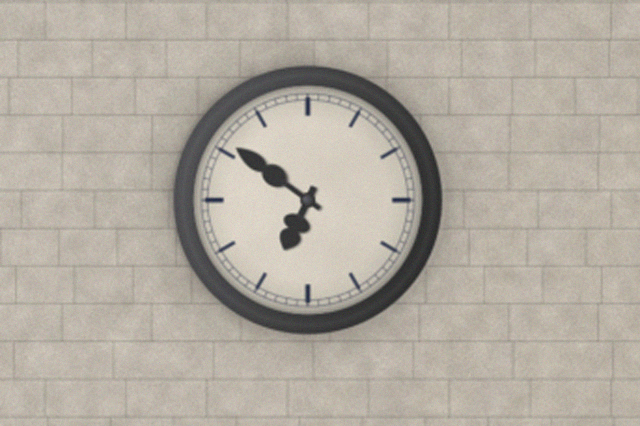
6:51
